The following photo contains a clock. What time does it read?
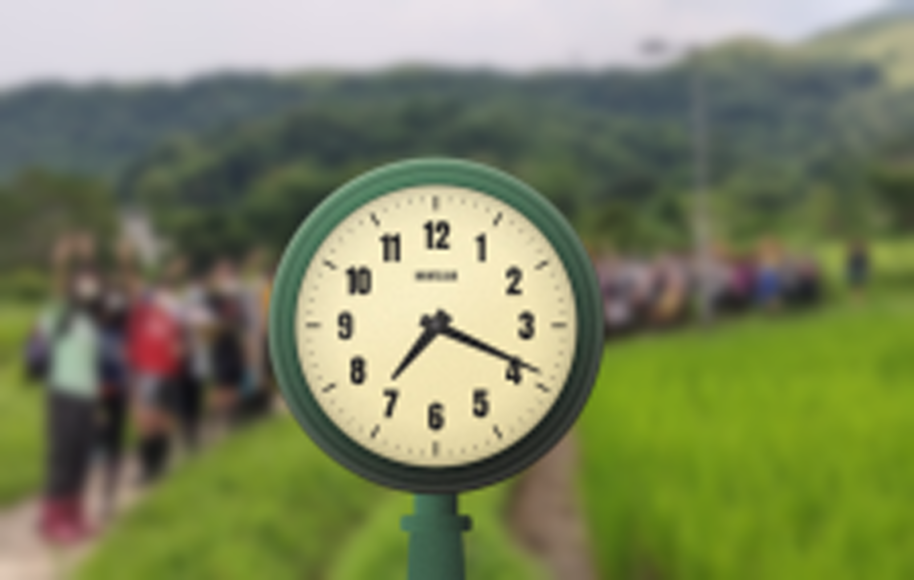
7:19
